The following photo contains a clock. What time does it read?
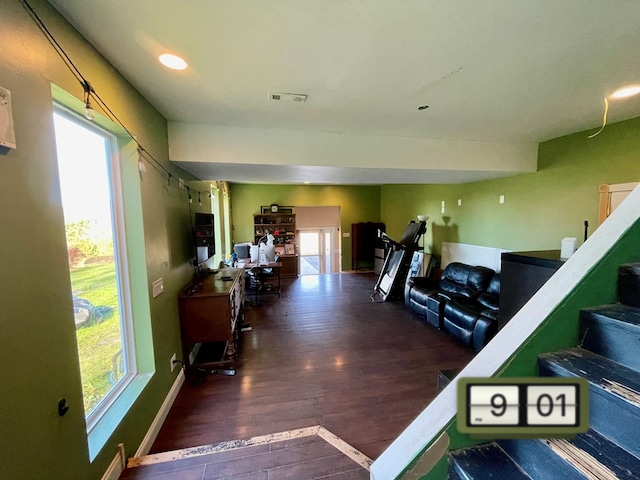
9:01
